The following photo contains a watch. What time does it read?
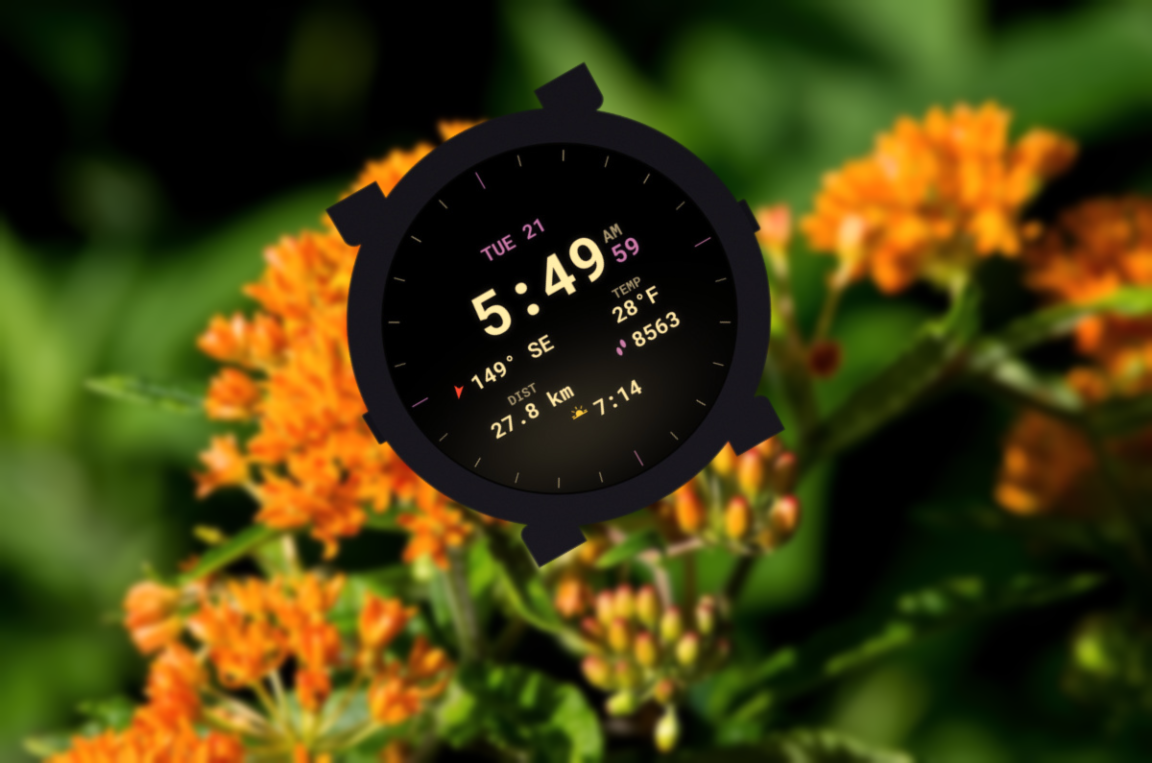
5:49:59
